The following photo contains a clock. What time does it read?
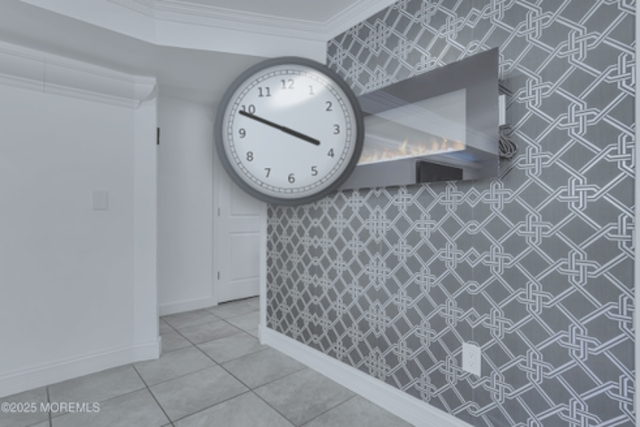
3:49
